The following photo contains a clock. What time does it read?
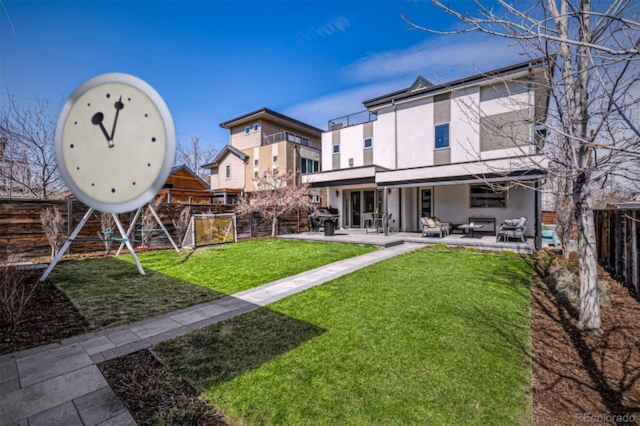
11:03
